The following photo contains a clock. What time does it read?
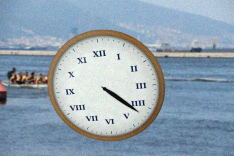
4:22
